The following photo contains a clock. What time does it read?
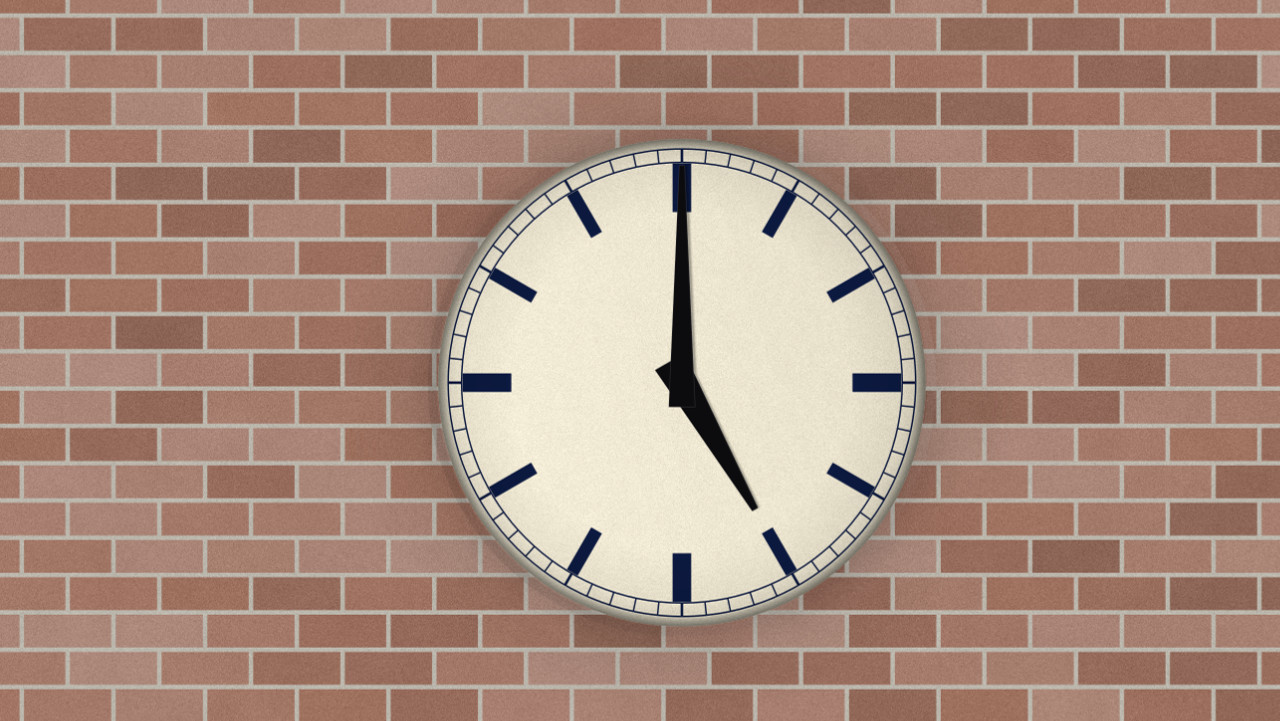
5:00
